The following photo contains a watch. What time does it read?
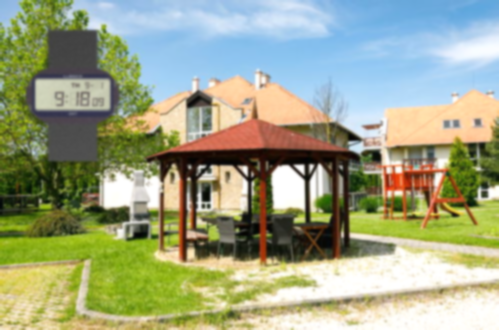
9:18
